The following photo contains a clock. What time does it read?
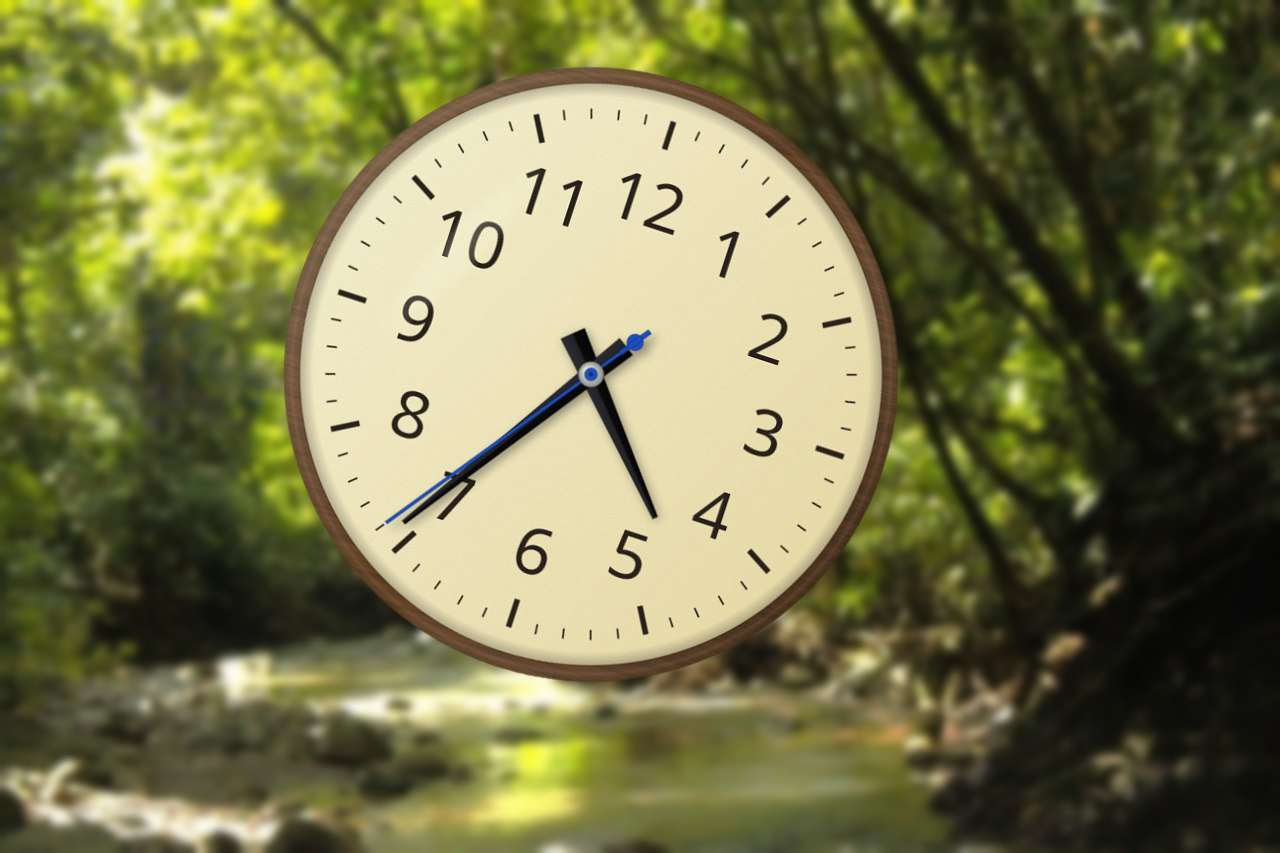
4:35:36
